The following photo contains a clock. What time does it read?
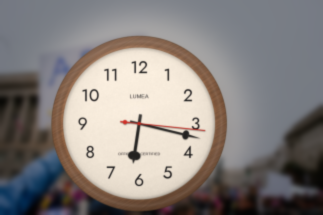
6:17:16
